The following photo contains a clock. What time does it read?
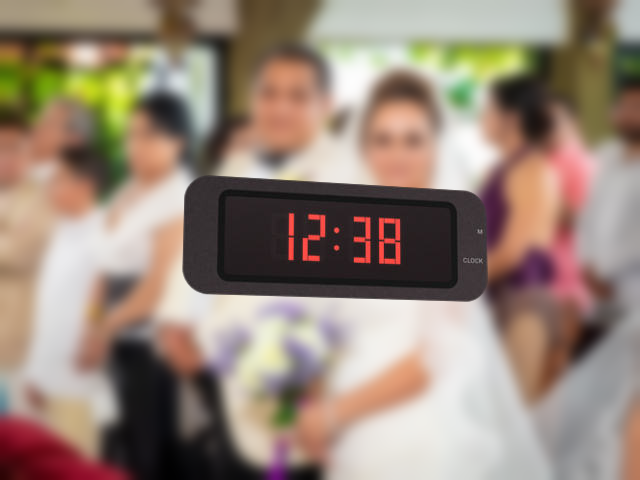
12:38
